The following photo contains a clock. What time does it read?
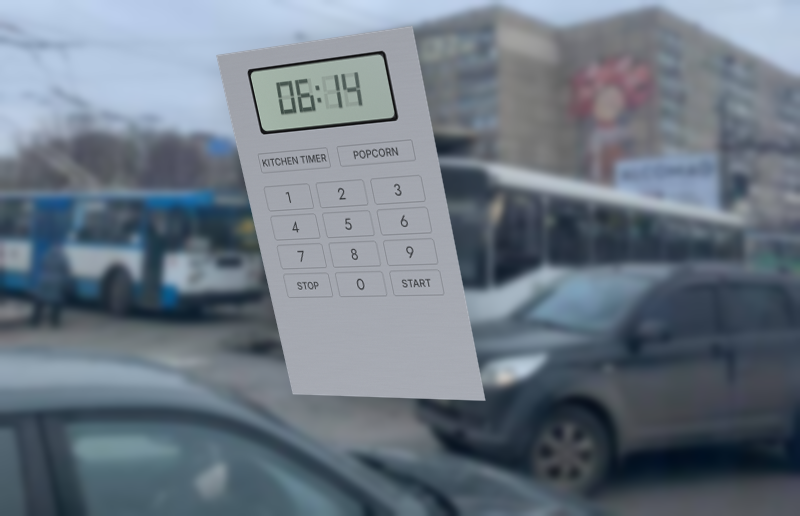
6:14
